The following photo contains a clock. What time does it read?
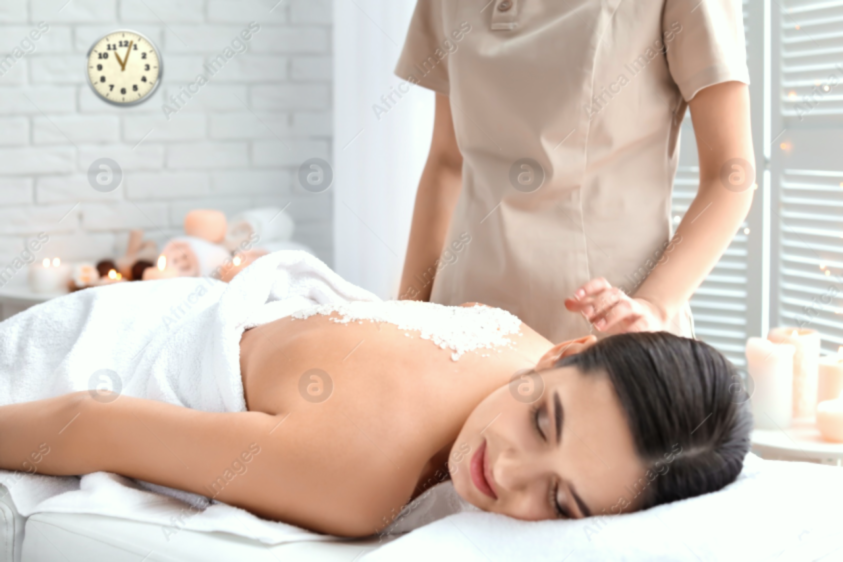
11:03
